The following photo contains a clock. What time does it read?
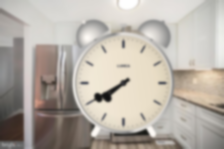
7:40
